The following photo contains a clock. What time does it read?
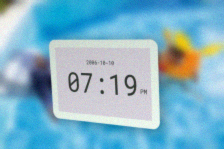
7:19
